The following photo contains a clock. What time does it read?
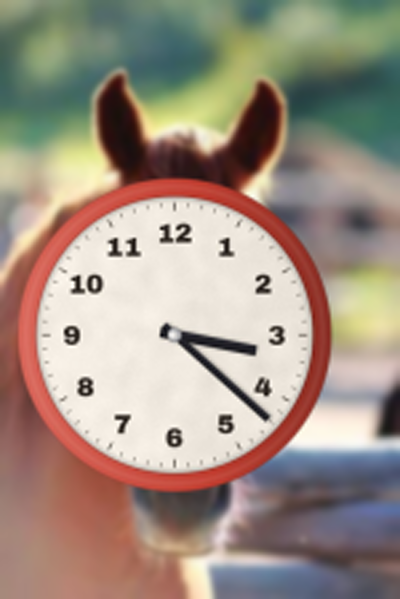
3:22
